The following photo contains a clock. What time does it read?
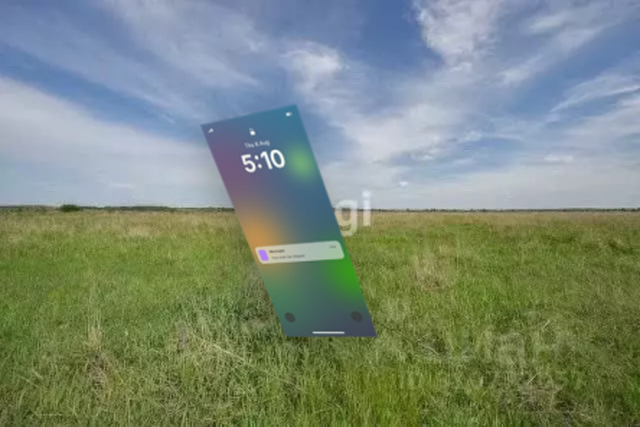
5:10
